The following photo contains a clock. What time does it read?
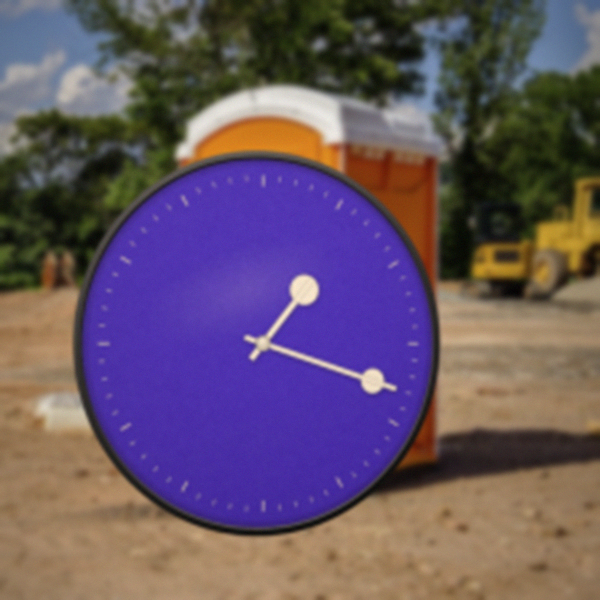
1:18
